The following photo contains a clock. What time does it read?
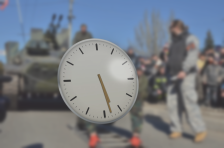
5:28
